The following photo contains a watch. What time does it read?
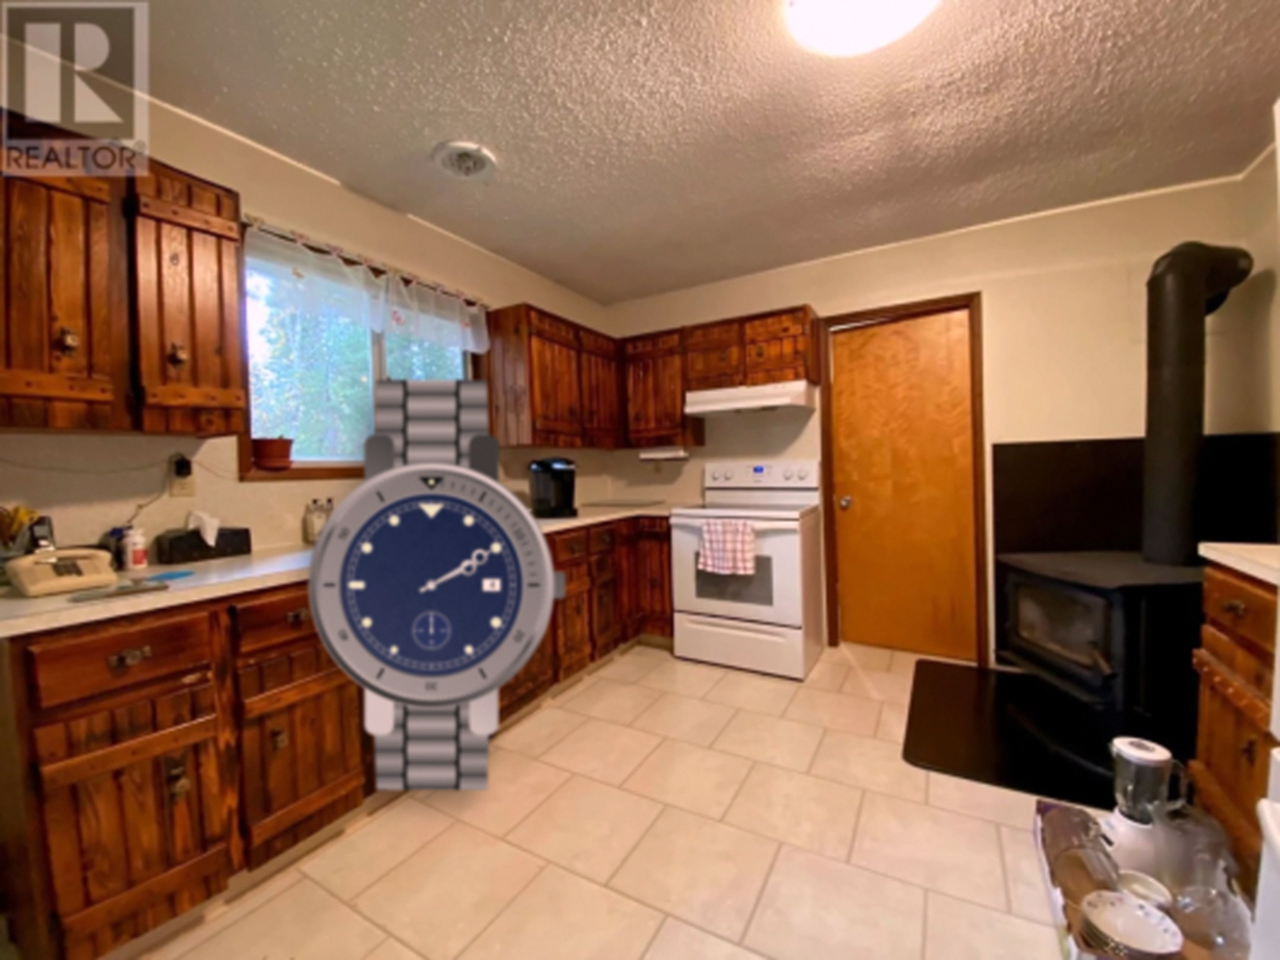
2:10
